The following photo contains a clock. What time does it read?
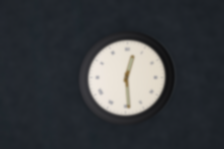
12:29
